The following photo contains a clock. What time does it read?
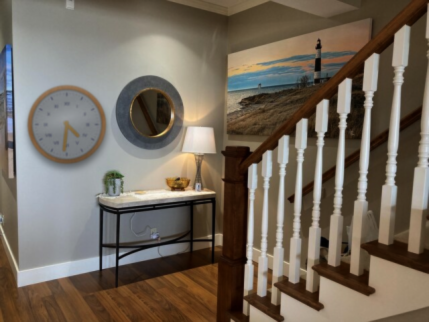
4:31
